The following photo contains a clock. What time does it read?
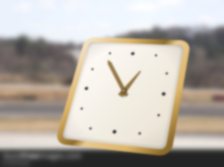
12:54
